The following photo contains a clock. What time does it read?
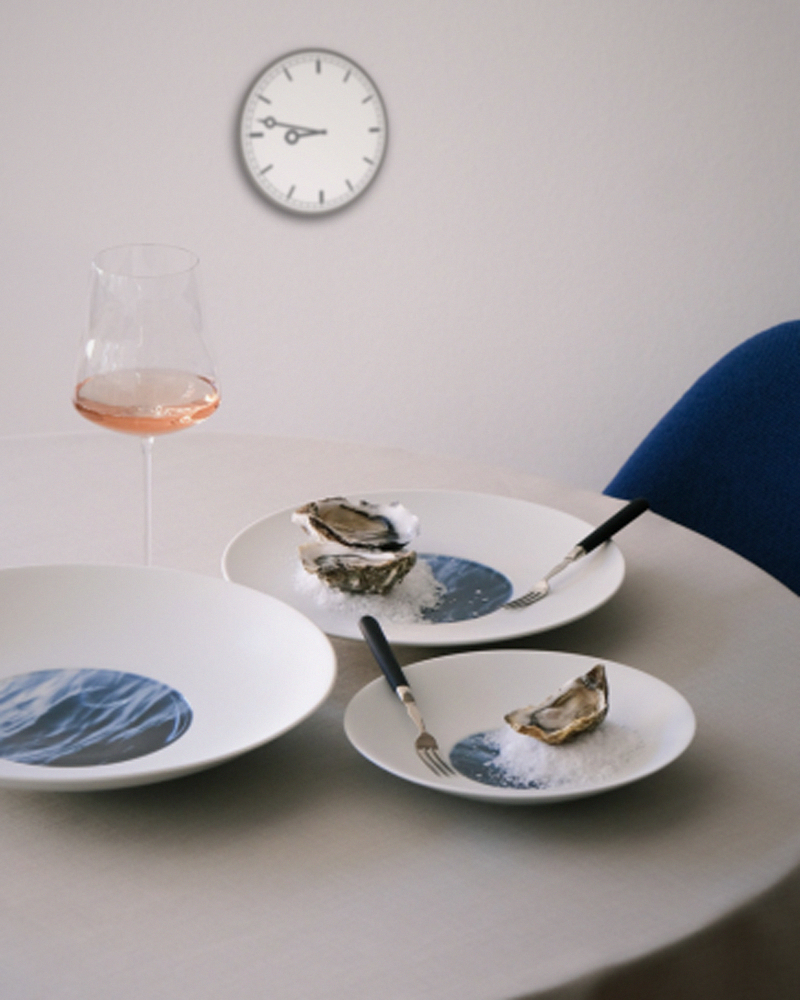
8:47
